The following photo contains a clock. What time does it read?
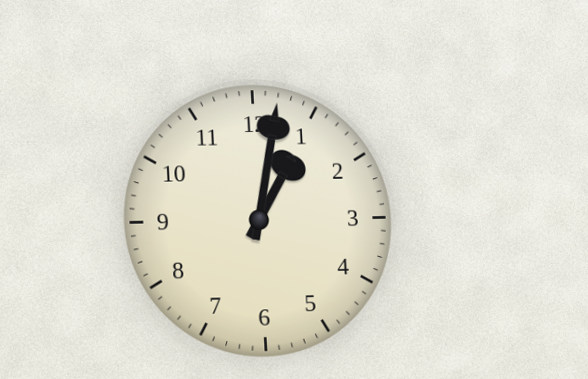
1:02
